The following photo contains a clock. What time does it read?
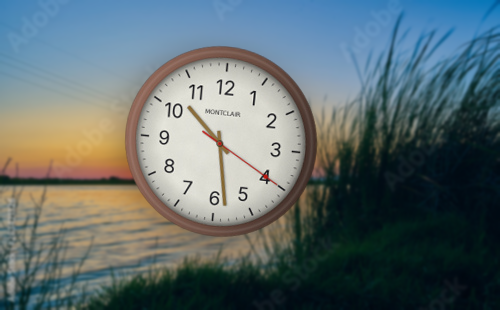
10:28:20
